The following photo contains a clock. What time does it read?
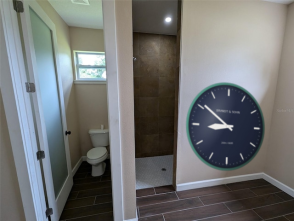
8:51
